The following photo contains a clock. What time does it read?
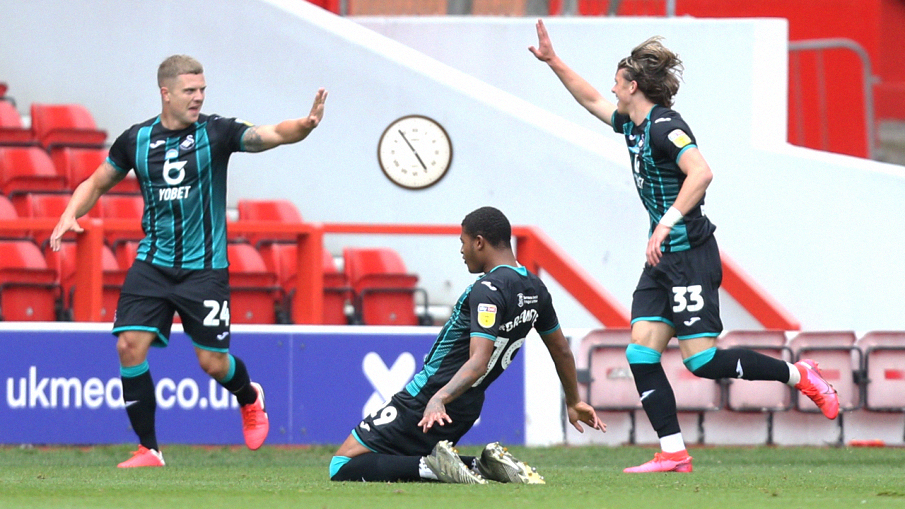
4:54
